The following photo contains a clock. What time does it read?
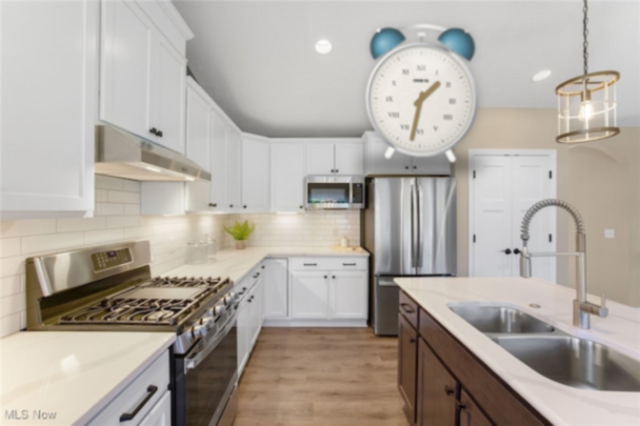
1:32
